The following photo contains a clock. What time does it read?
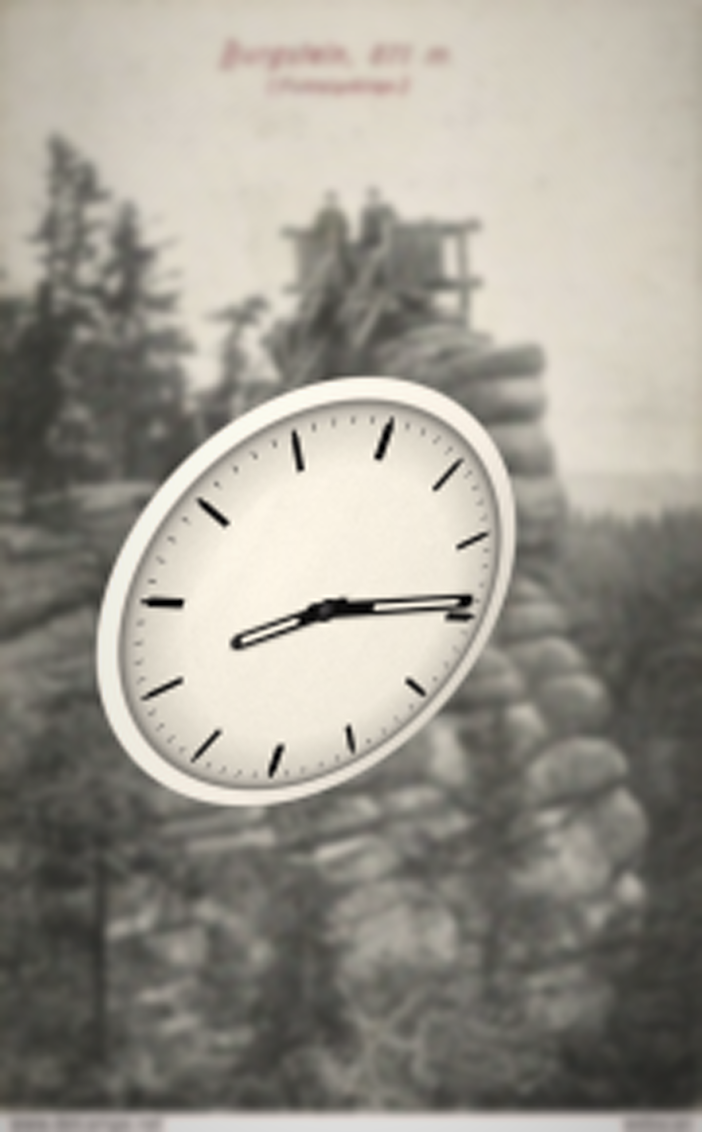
8:14
